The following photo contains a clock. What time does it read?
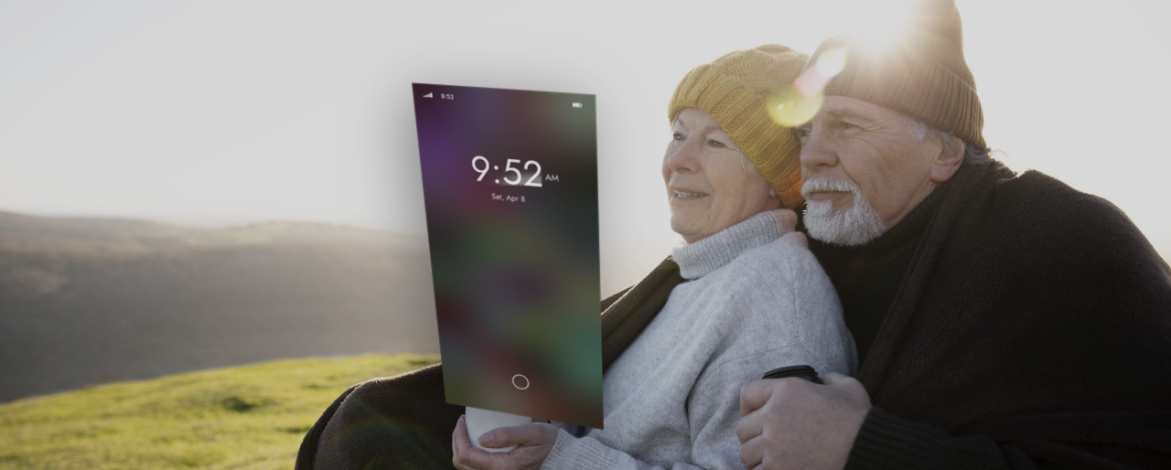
9:52
